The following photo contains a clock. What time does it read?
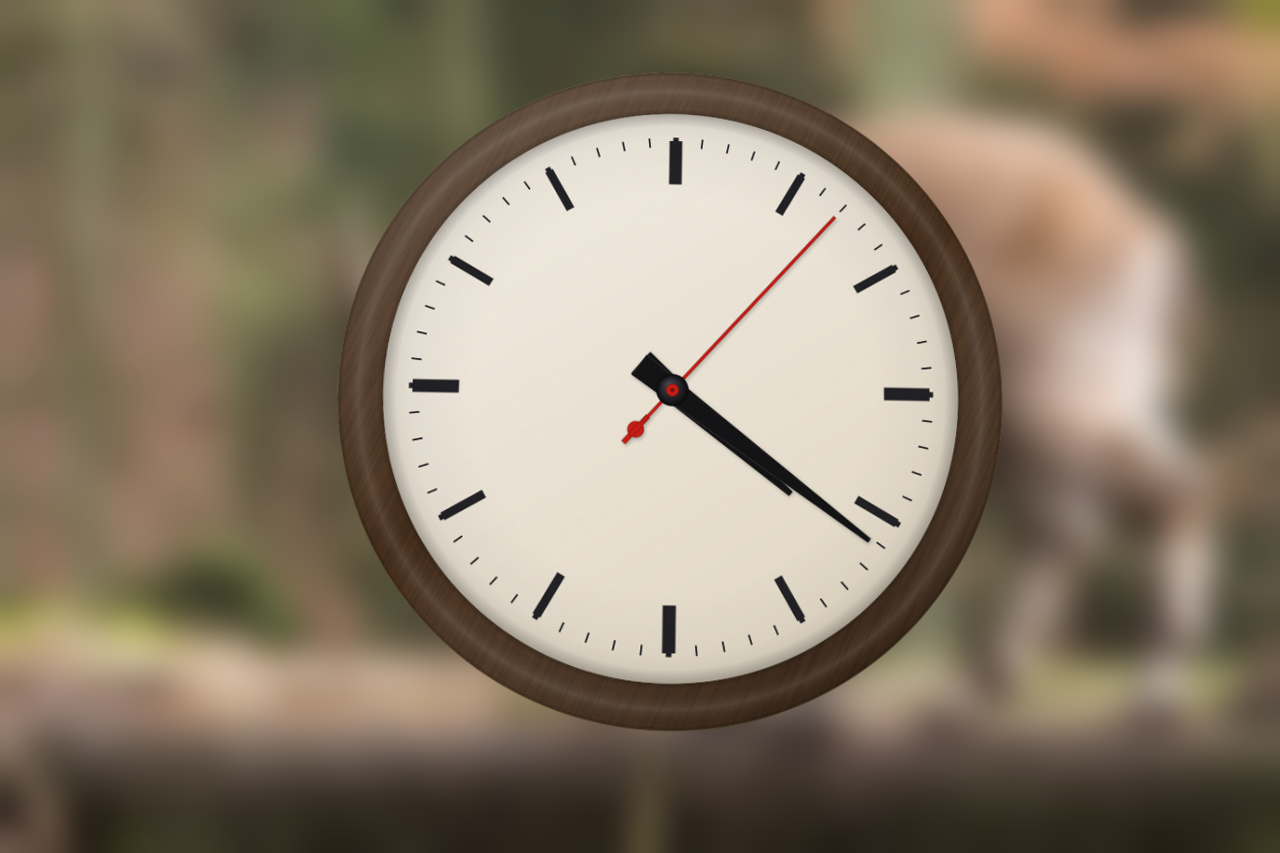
4:21:07
